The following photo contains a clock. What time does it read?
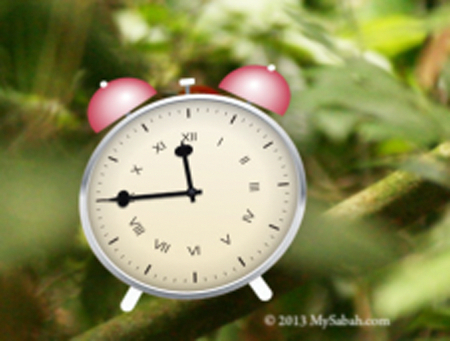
11:45
